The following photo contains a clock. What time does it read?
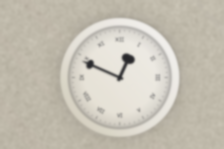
12:49
